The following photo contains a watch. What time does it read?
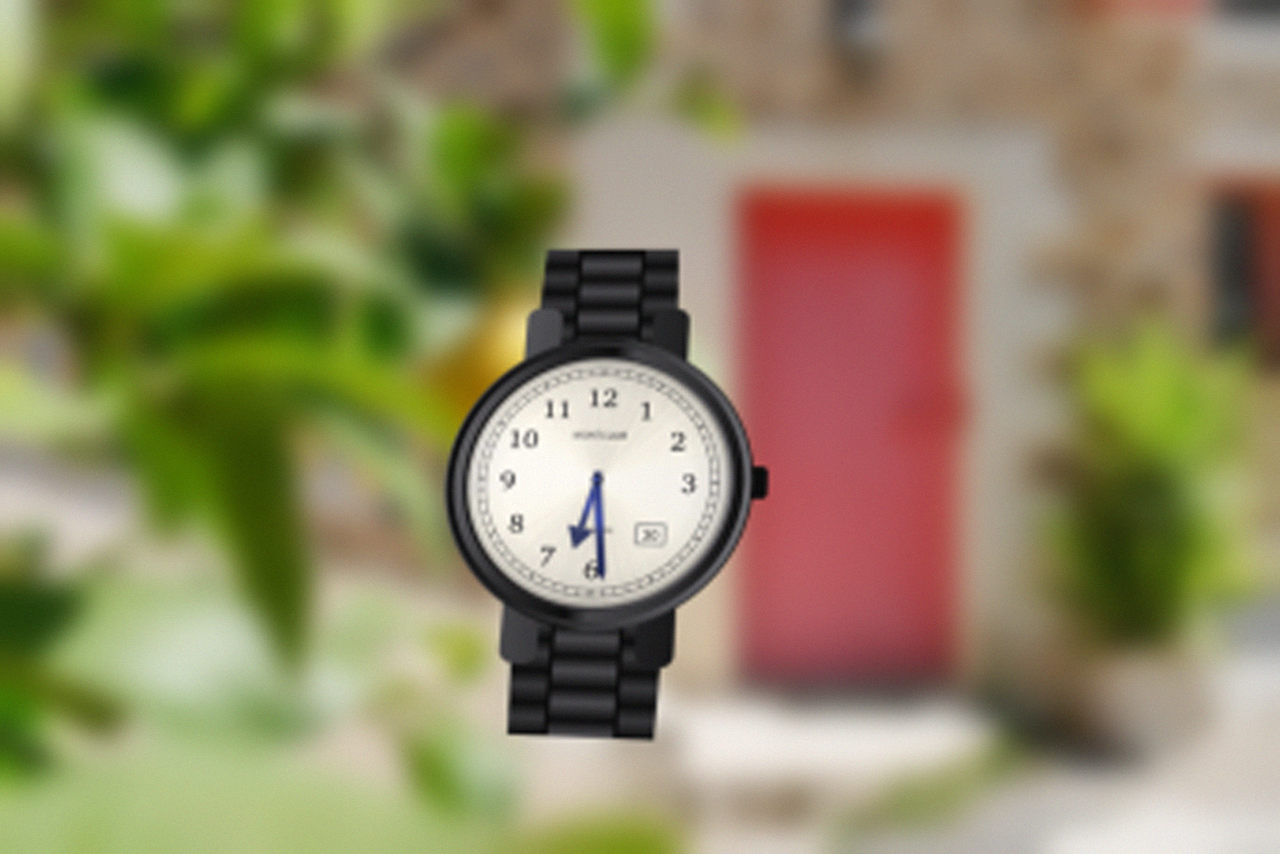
6:29
